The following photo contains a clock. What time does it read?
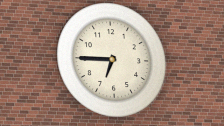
6:45
